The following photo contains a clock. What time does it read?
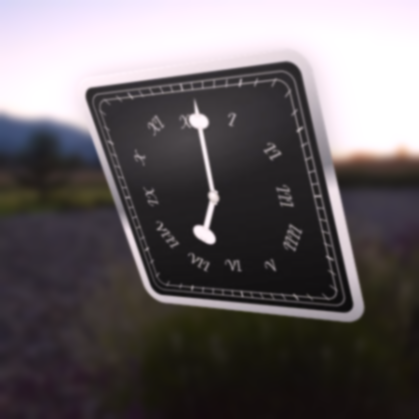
7:01
